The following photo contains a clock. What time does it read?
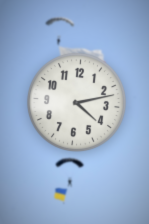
4:12
